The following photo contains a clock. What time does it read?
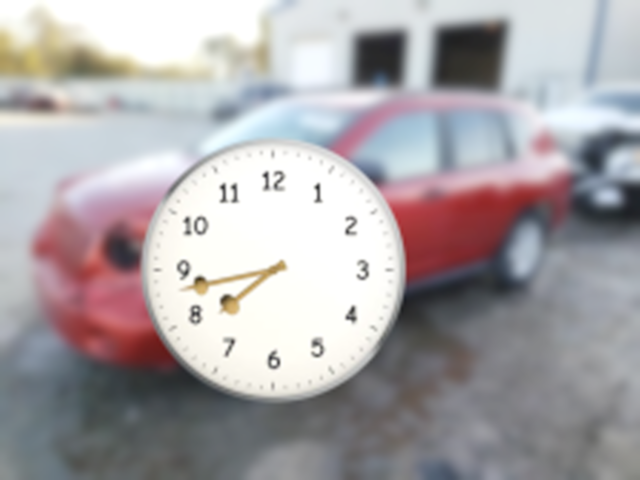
7:43
